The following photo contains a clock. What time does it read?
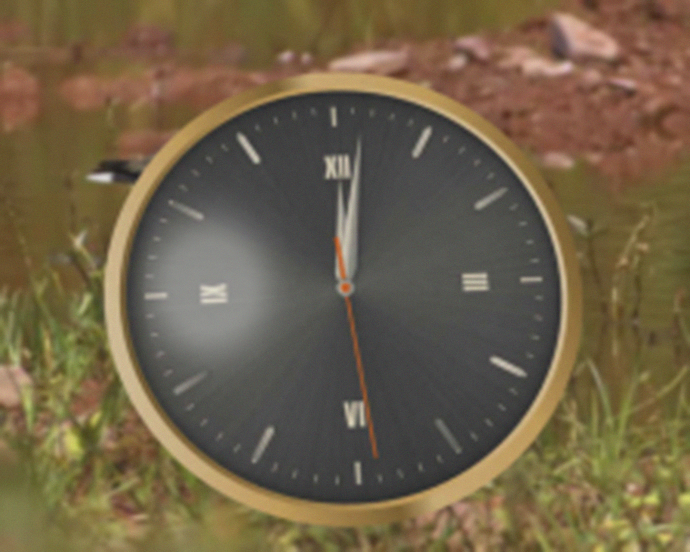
12:01:29
